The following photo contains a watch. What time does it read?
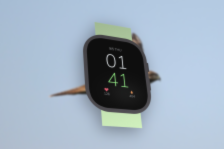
1:41
